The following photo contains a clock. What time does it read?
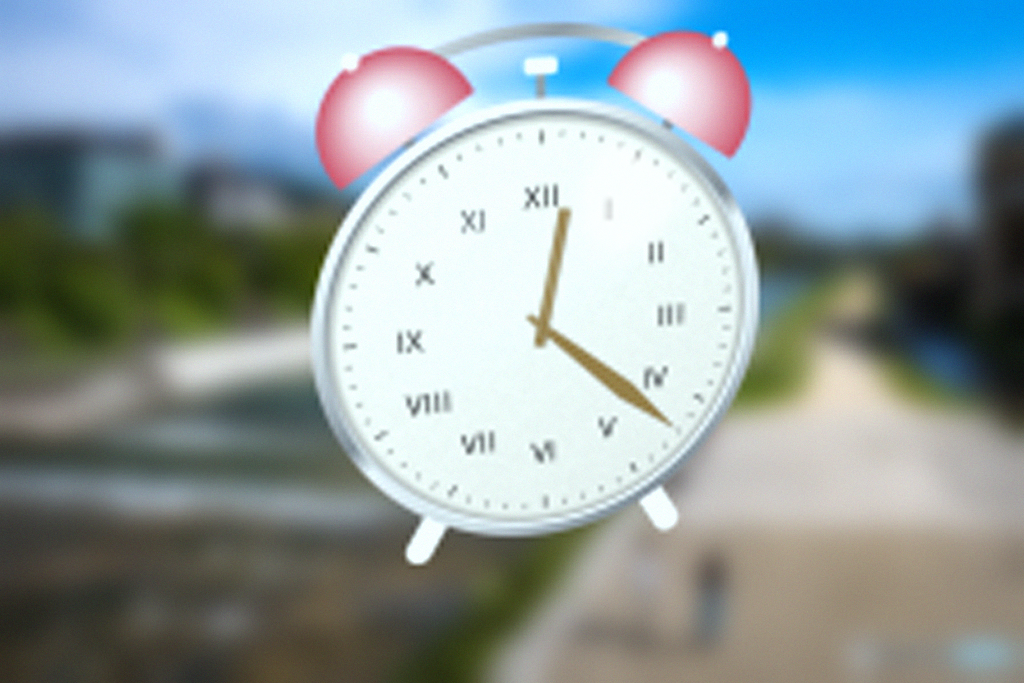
12:22
